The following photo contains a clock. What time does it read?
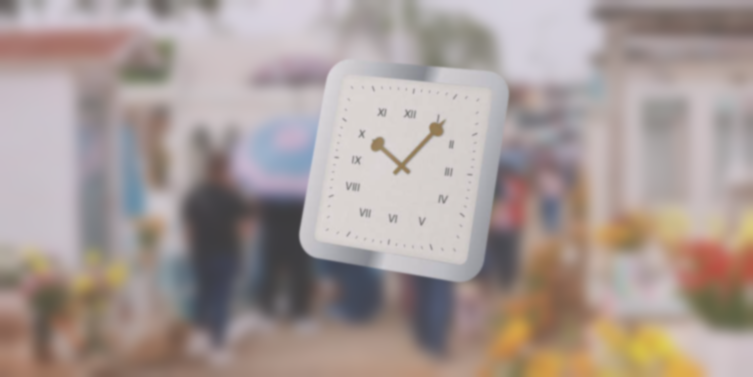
10:06
